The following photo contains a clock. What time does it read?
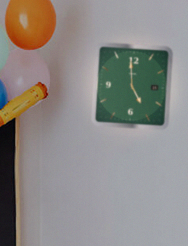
4:59
